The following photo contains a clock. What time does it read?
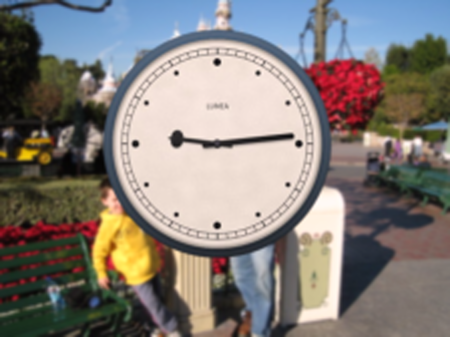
9:14
